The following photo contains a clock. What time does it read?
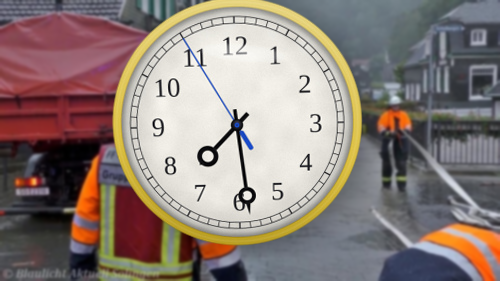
7:28:55
